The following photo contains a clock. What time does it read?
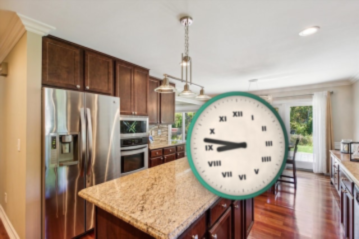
8:47
